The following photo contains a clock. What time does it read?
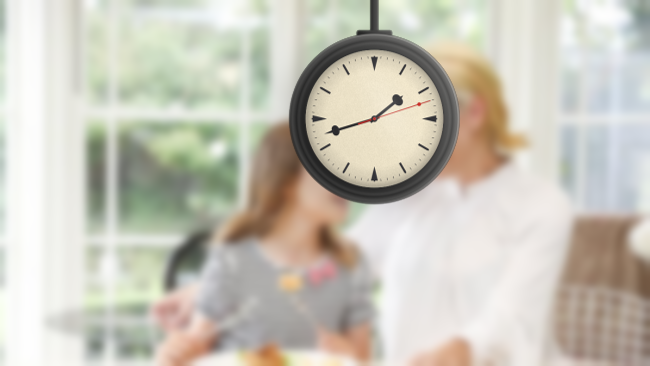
1:42:12
